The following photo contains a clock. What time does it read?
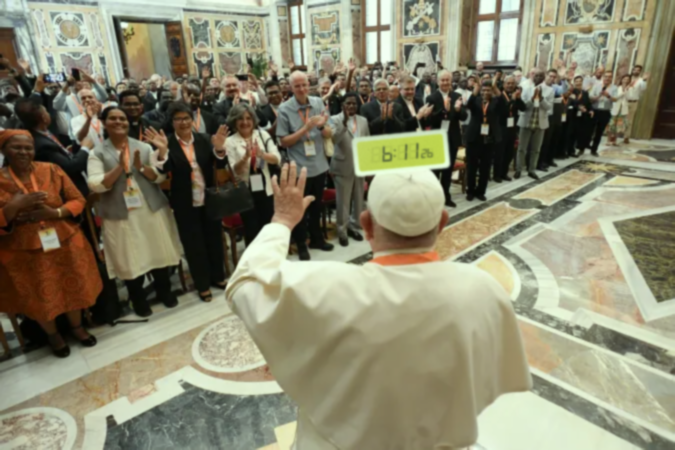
6:11
